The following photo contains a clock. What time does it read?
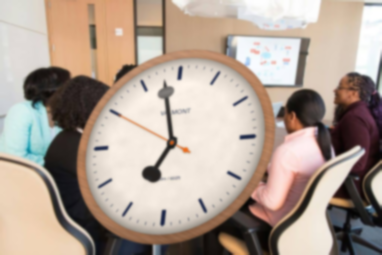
6:57:50
